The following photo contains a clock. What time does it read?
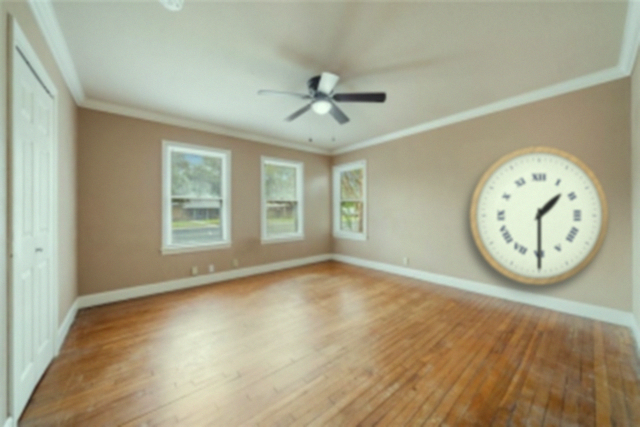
1:30
